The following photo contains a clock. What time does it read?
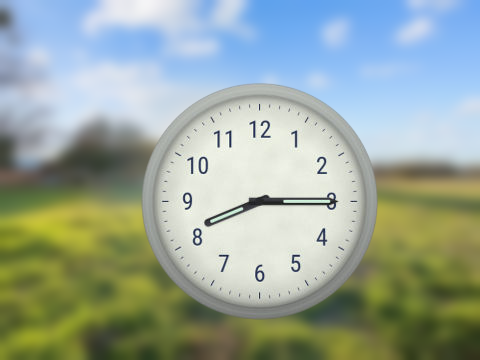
8:15
